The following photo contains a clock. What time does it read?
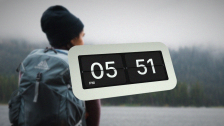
5:51
